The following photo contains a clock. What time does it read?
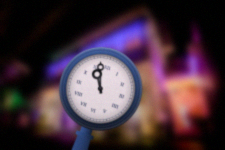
10:57
